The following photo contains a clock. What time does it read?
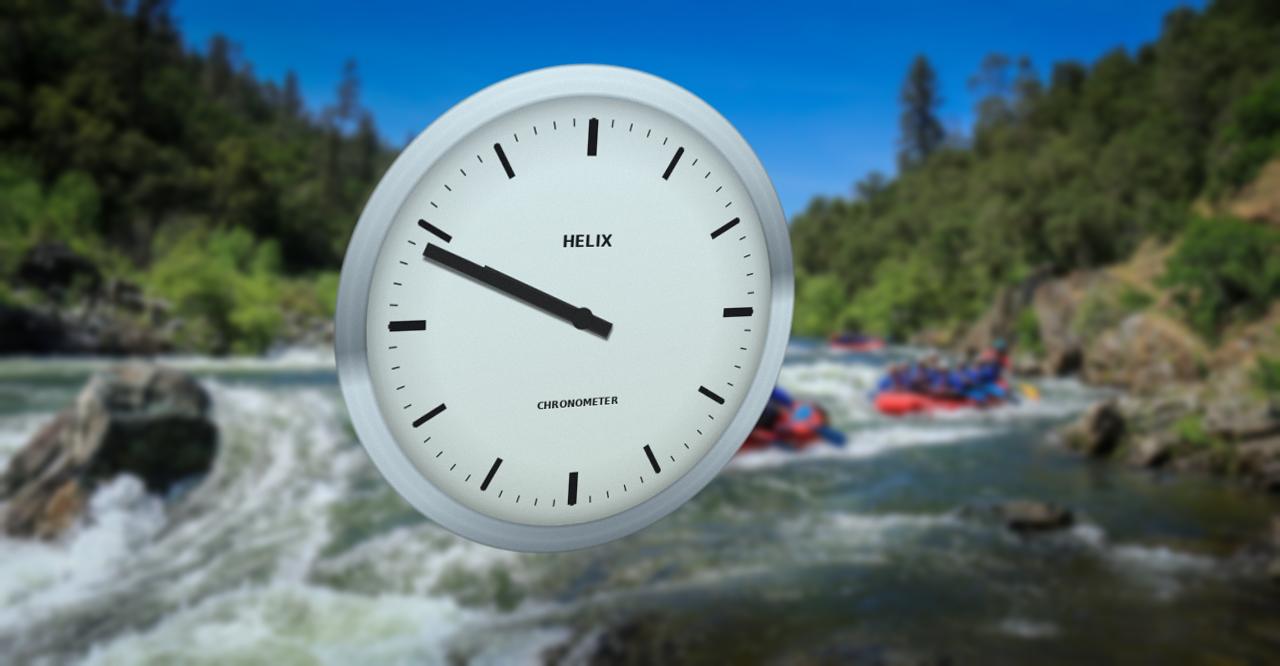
9:49
